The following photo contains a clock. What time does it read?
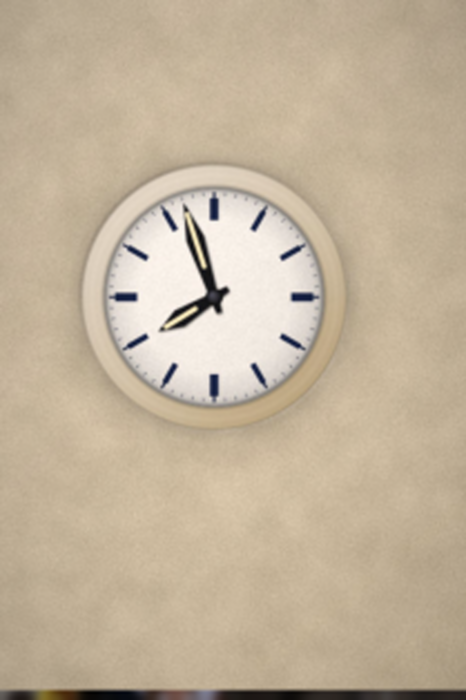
7:57
